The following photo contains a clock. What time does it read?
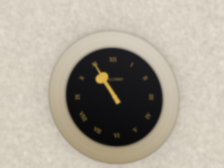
10:55
